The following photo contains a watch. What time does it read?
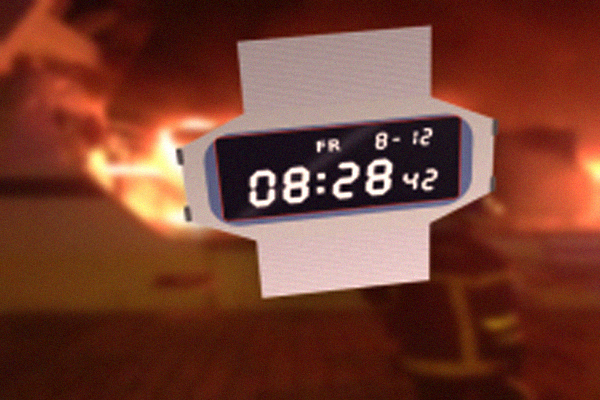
8:28:42
